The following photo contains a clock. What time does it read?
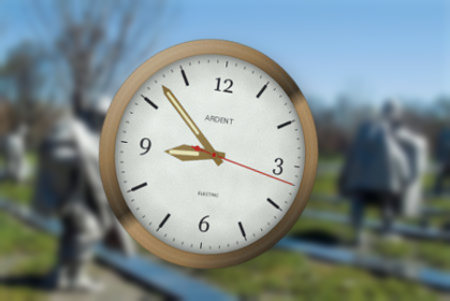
8:52:17
